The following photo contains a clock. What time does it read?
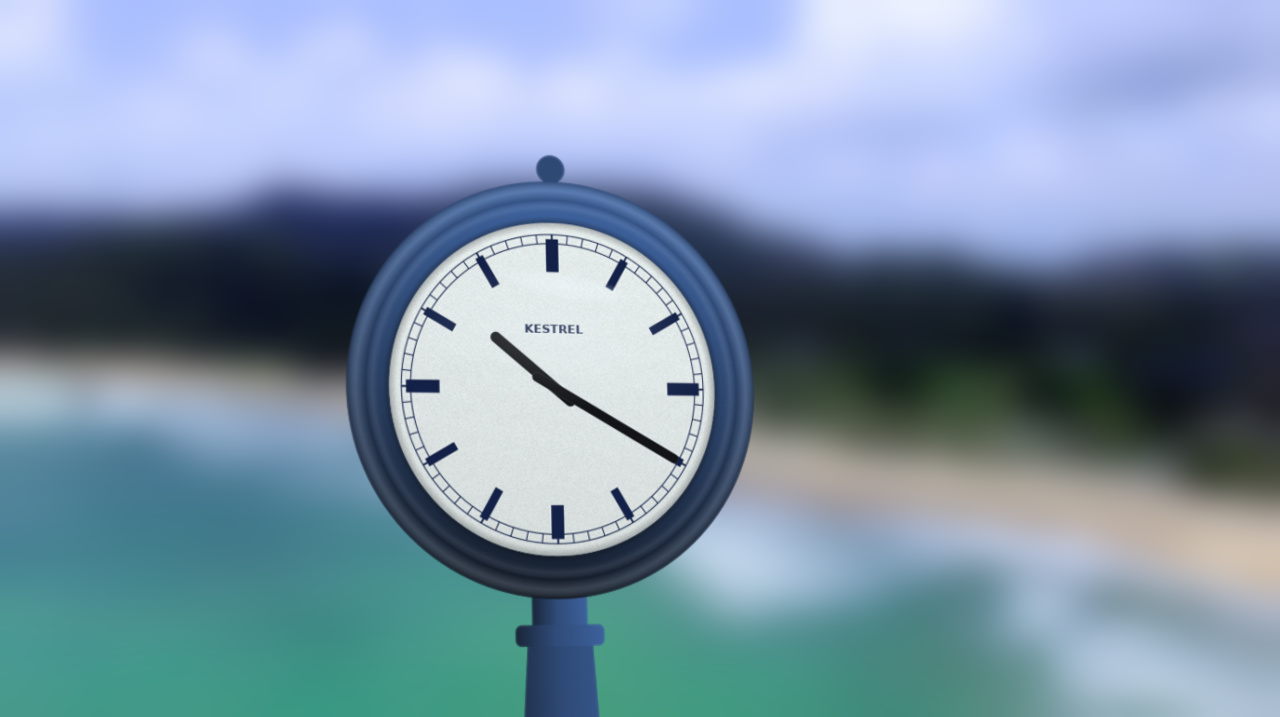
10:20
